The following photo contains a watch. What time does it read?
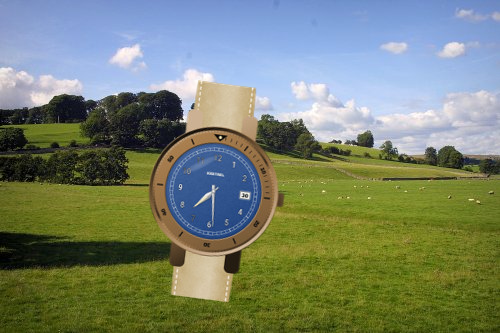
7:29
